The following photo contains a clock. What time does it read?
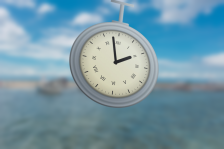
1:58
